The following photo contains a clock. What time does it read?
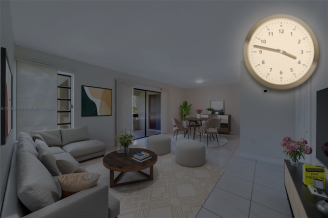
3:47
